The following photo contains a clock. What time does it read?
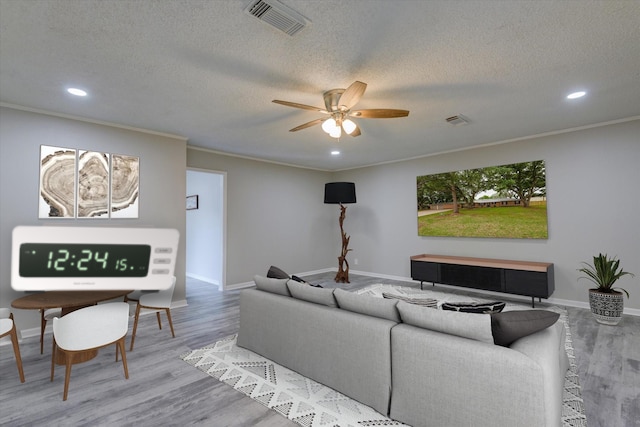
12:24:15
